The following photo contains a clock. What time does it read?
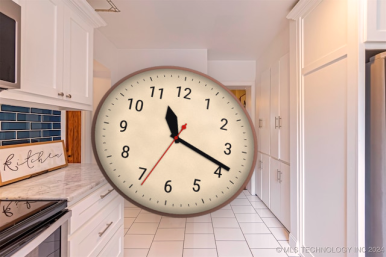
11:18:34
